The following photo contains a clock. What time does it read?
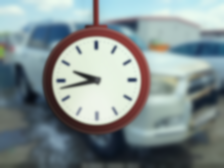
9:43
